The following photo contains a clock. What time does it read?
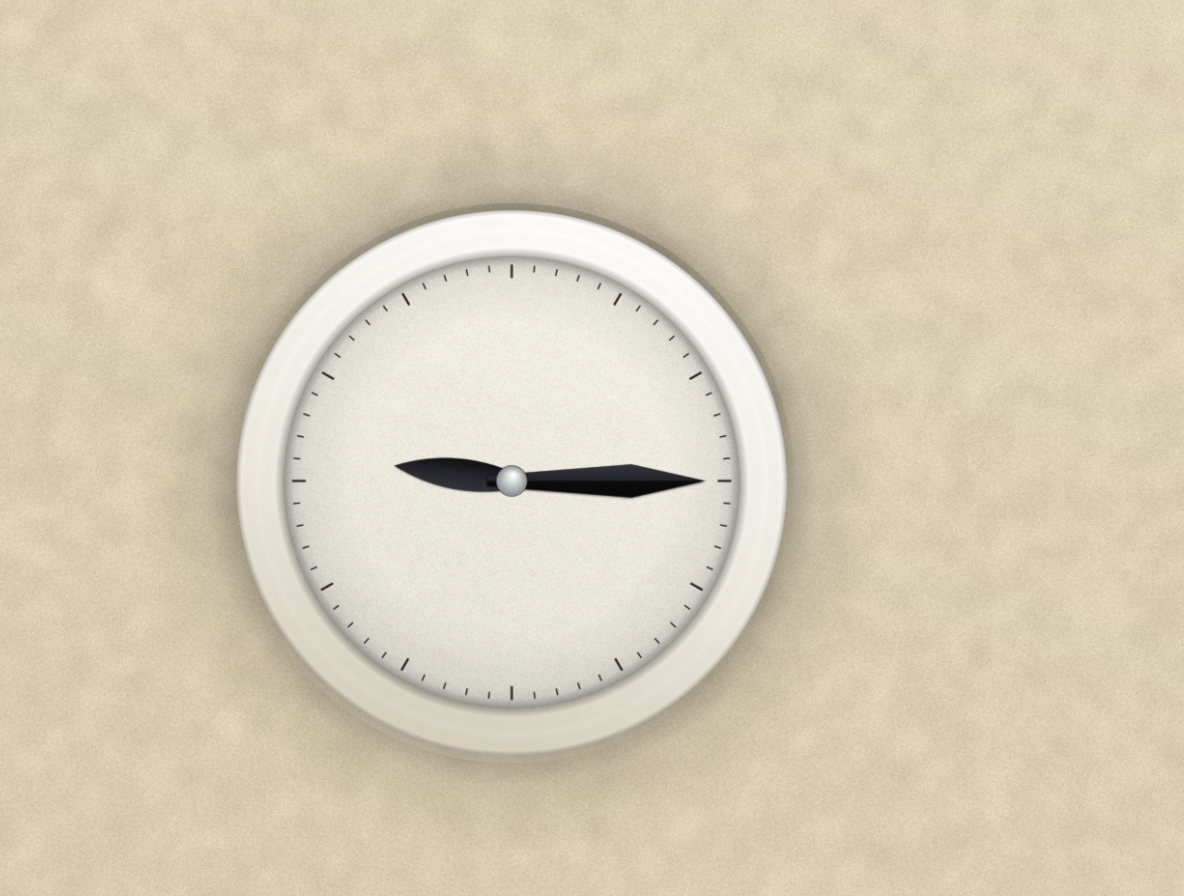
9:15
